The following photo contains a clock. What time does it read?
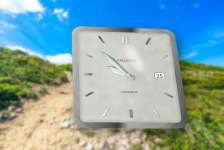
9:53
